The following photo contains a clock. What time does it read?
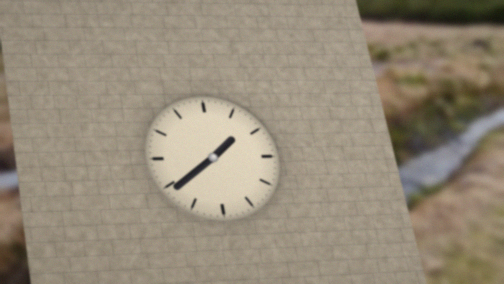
1:39
